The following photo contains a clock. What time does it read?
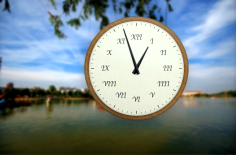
12:57
